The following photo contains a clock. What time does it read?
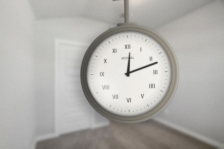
12:12
